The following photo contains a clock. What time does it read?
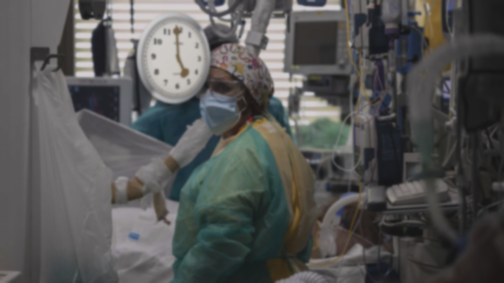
4:59
